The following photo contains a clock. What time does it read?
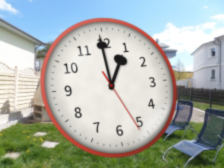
12:59:26
